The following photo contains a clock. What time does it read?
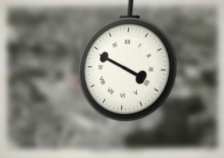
3:49
